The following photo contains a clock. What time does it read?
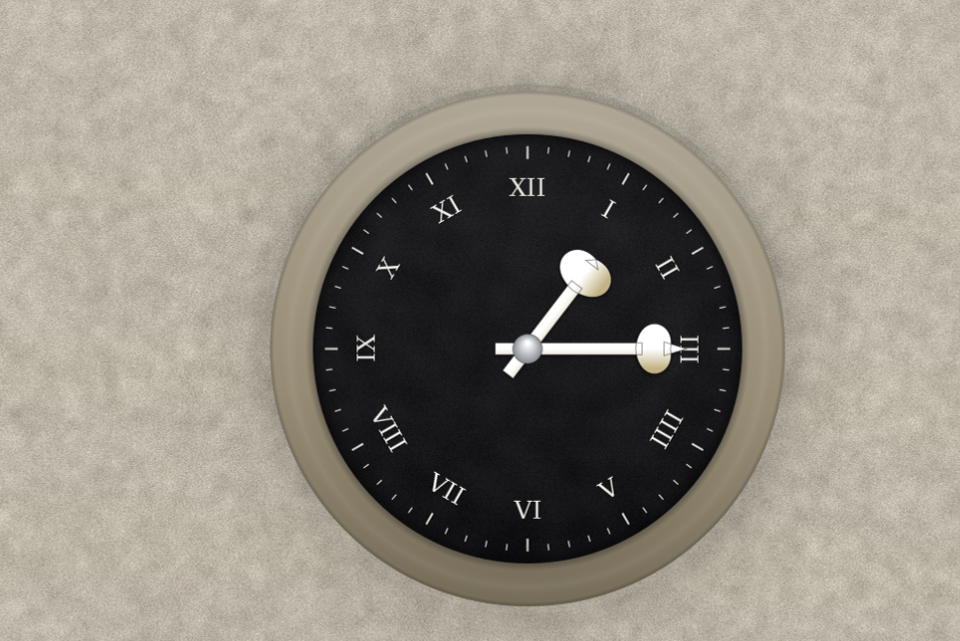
1:15
